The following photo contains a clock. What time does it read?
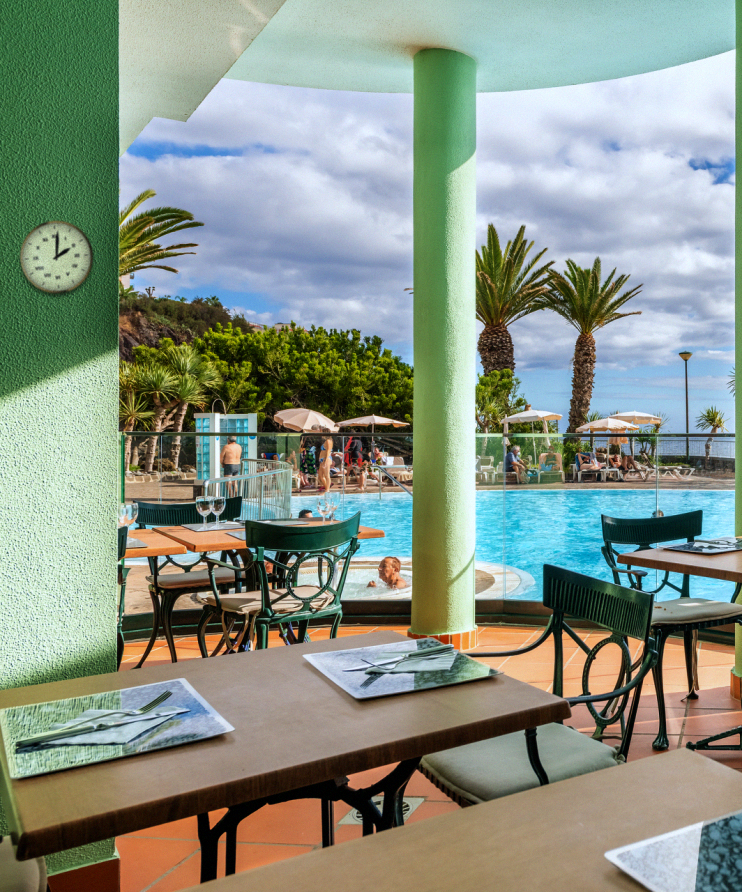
2:01
